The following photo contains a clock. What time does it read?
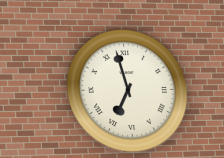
6:58
